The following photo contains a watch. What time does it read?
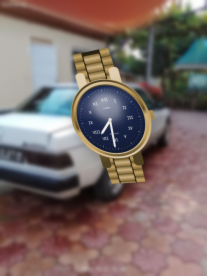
7:31
